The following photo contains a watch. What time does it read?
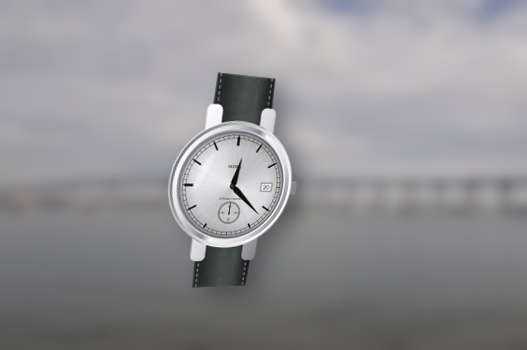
12:22
